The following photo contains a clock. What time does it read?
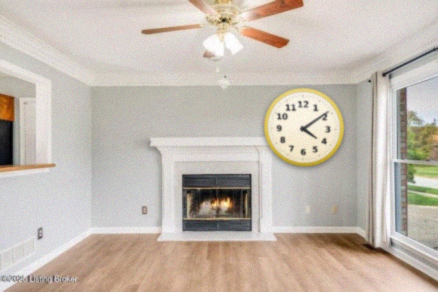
4:09
